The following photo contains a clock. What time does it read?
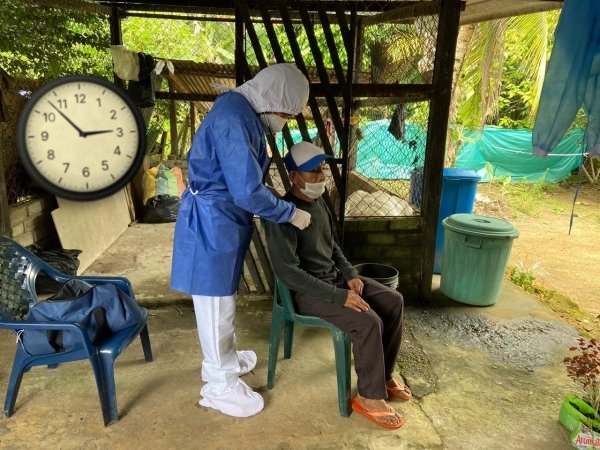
2:53
